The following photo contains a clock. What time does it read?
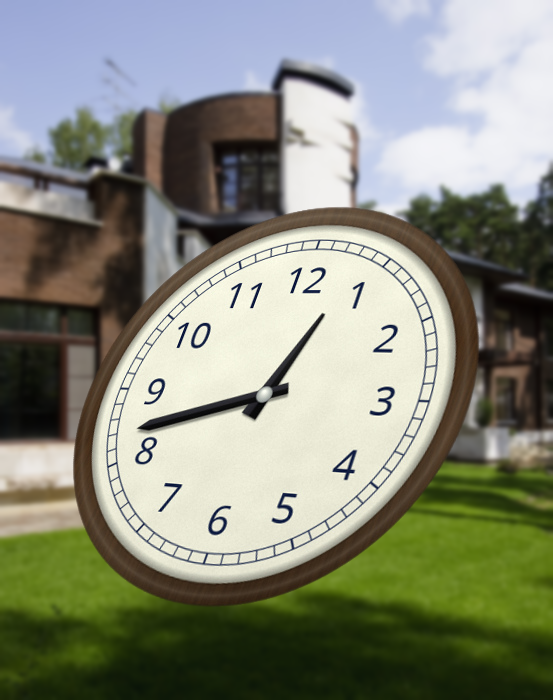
12:42
